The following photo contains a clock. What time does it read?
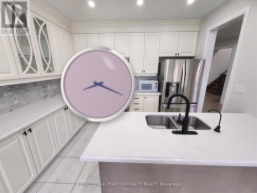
8:19
